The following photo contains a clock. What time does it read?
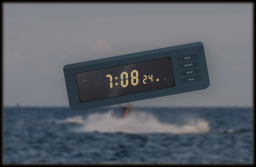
7:08:24
